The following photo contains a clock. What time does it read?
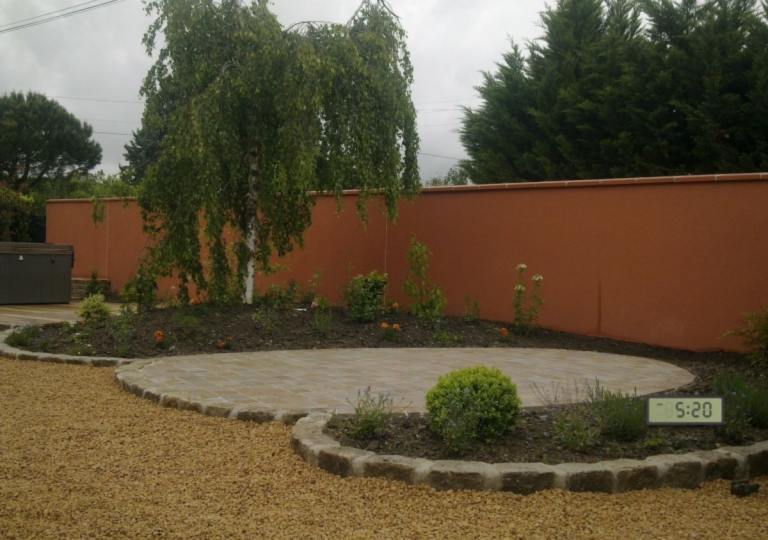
5:20
